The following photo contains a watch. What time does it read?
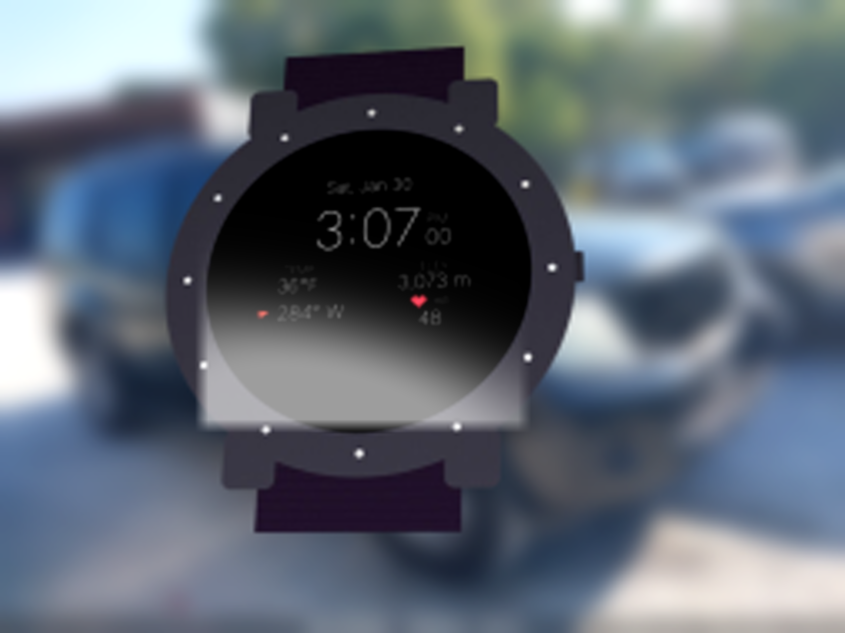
3:07
